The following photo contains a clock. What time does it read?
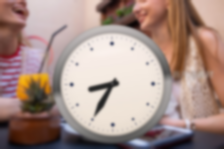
8:35
